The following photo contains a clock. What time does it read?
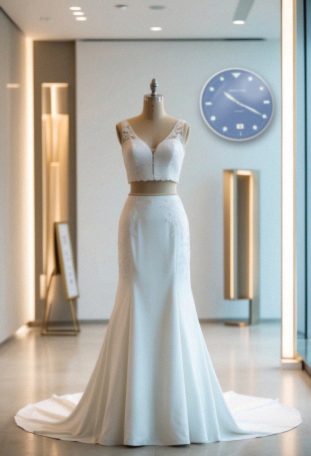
10:20
